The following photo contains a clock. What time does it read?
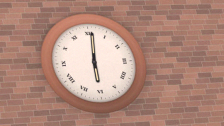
6:01
